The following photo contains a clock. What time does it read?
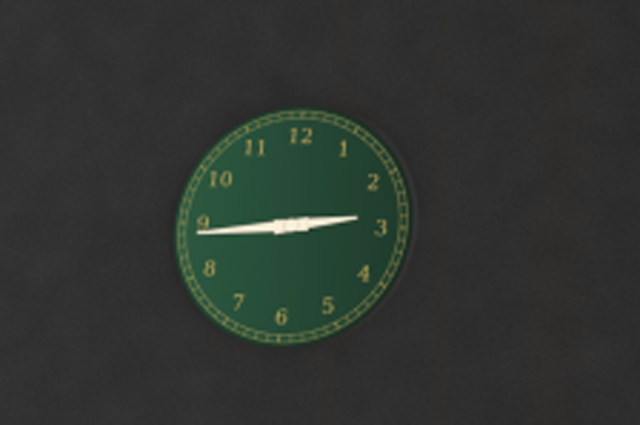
2:44
